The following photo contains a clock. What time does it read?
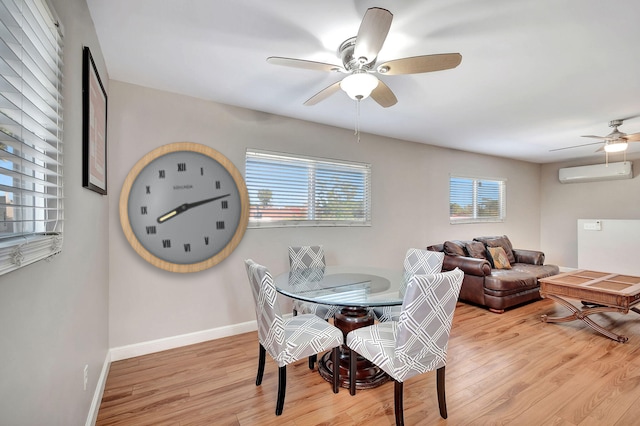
8:13
